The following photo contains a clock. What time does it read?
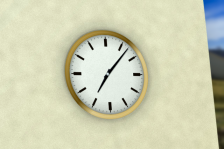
7:07
